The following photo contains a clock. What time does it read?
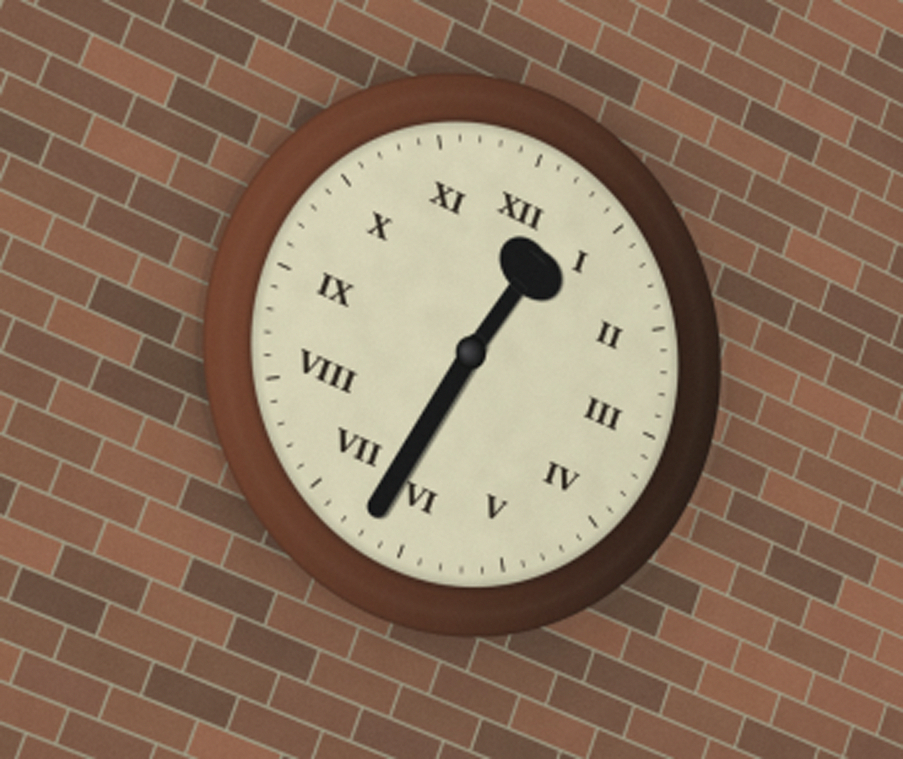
12:32
